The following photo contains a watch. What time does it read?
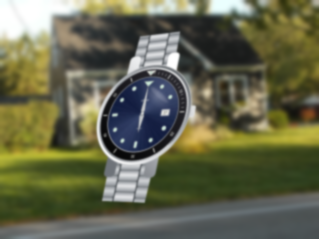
6:00
